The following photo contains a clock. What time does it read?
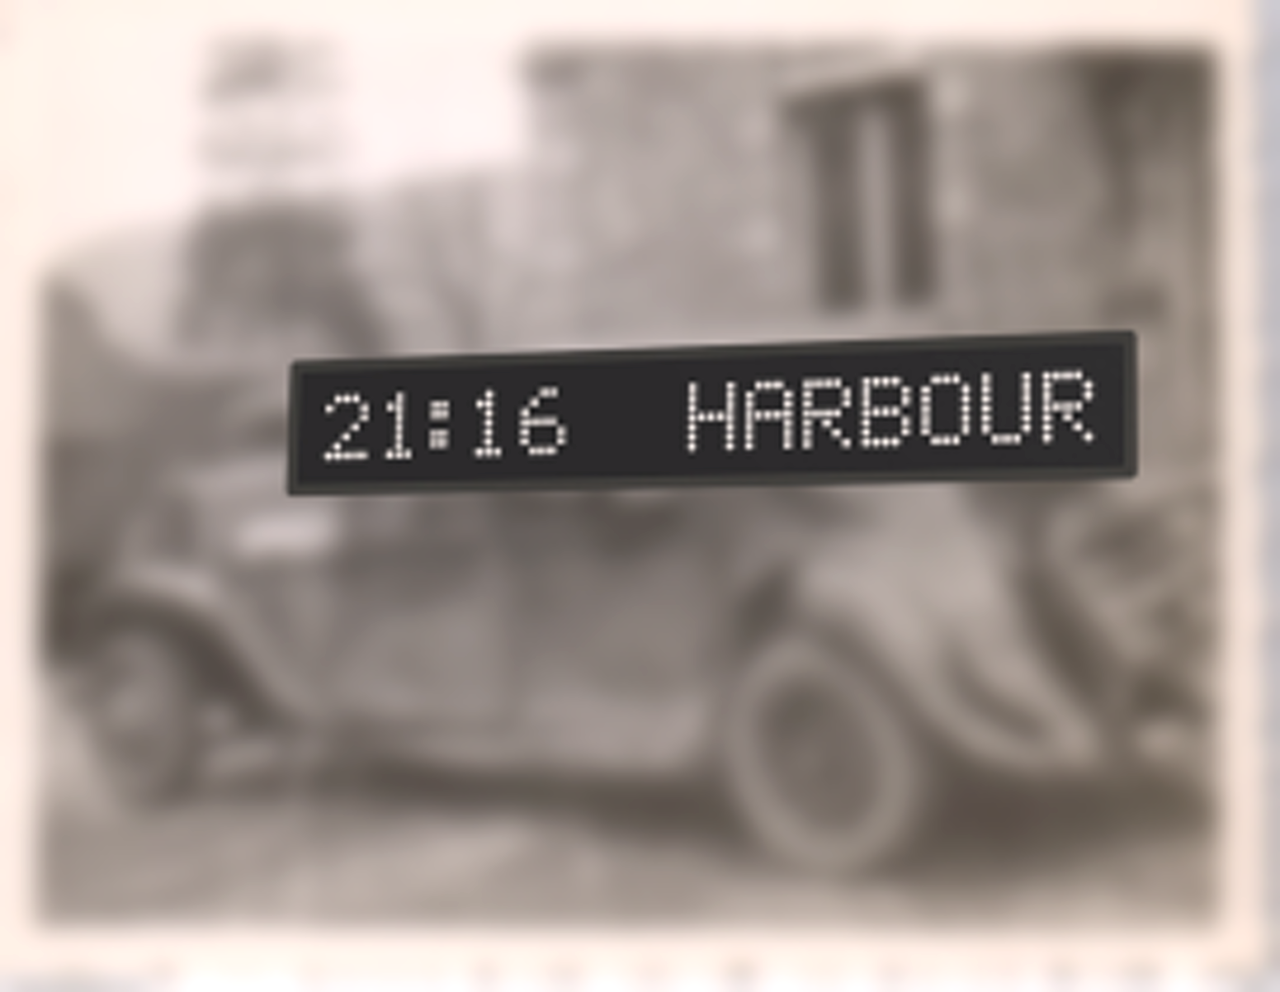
21:16
